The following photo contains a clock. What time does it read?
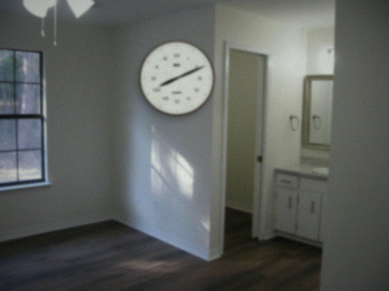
8:11
